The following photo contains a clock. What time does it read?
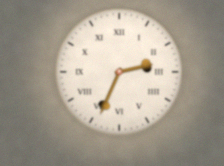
2:34
